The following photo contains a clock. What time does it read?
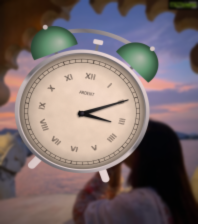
3:10
